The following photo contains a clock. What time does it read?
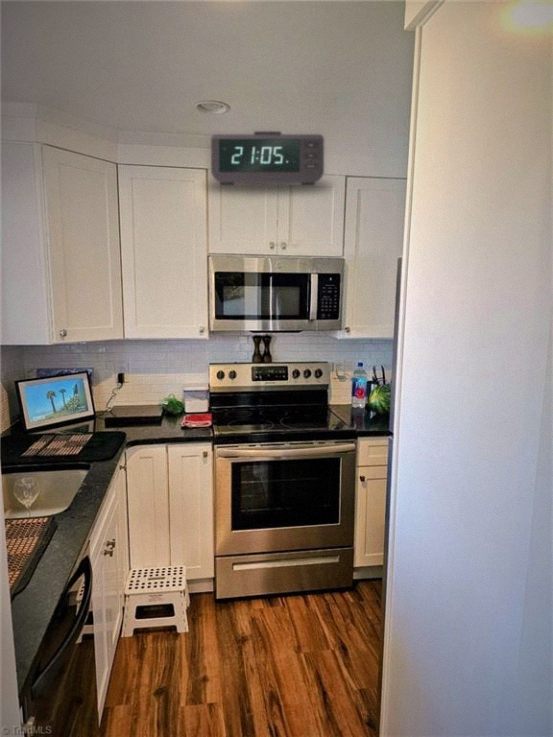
21:05
